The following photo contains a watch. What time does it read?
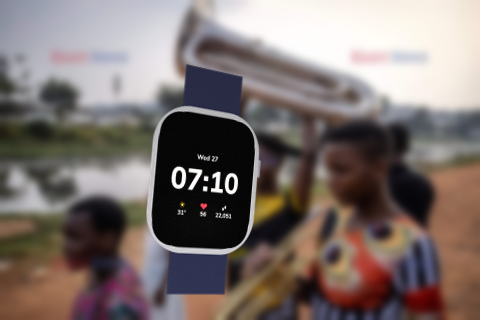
7:10
